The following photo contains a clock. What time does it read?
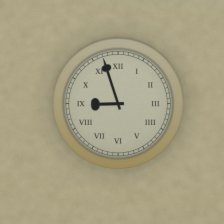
8:57
